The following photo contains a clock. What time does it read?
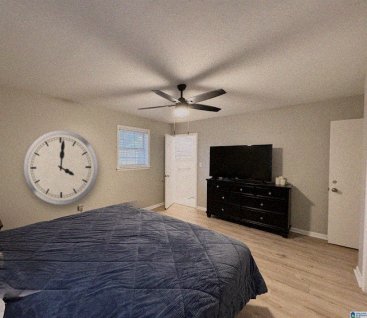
4:01
